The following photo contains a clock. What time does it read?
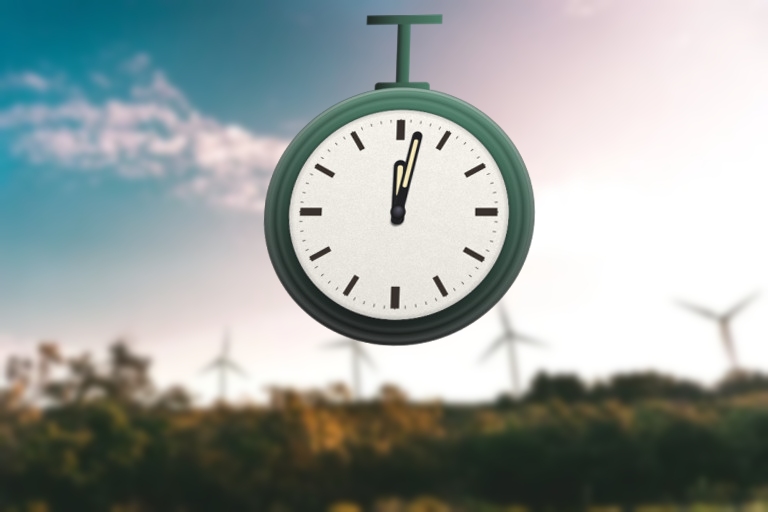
12:02
